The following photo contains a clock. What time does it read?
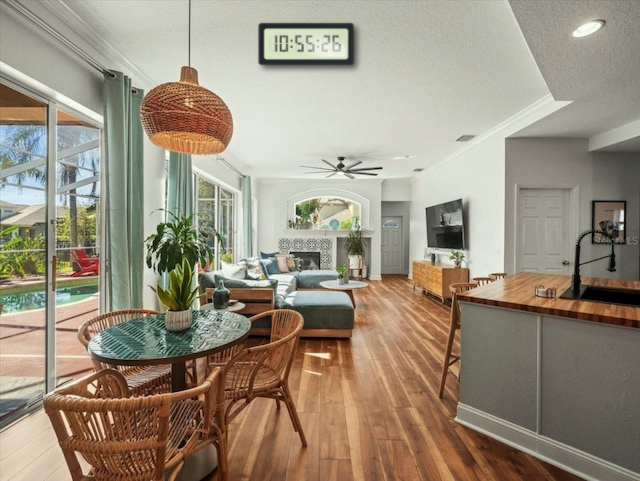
10:55:26
